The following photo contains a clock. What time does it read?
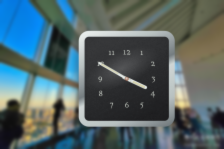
3:50
